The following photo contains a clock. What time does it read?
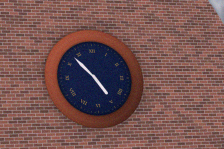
4:53
